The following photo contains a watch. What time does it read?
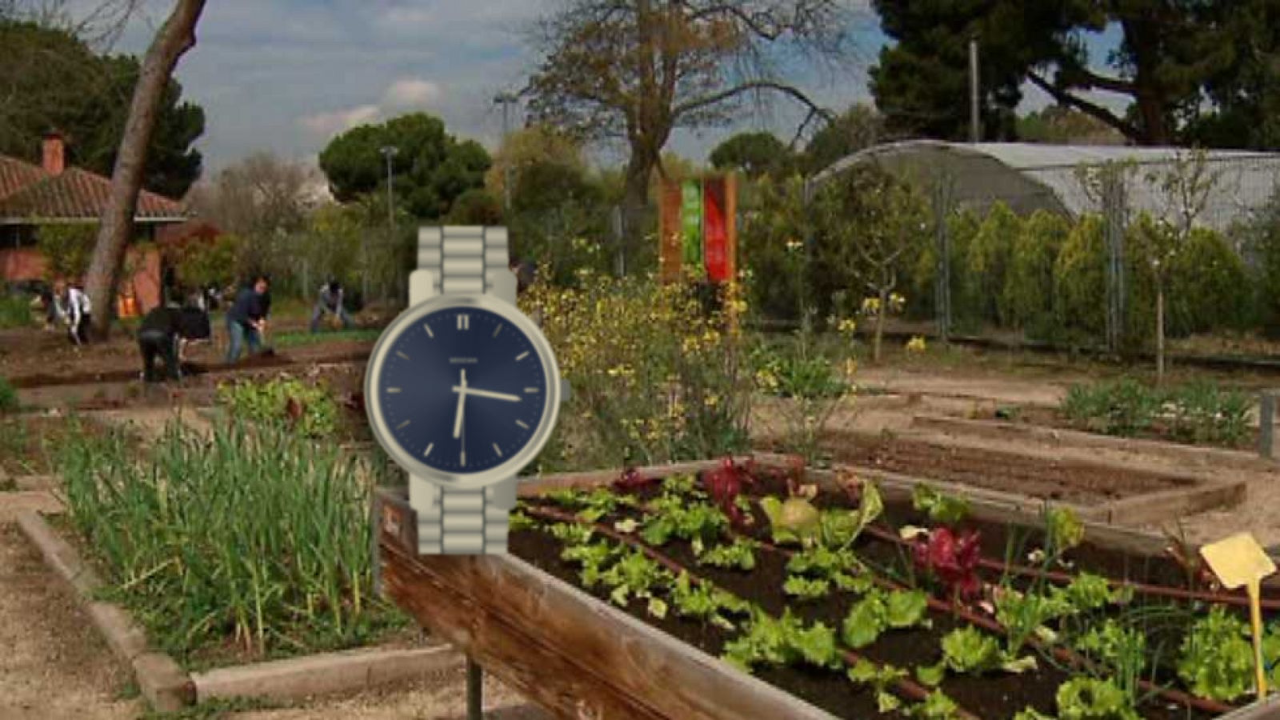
6:16:30
